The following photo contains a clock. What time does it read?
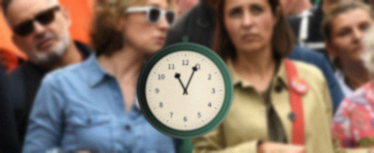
11:04
